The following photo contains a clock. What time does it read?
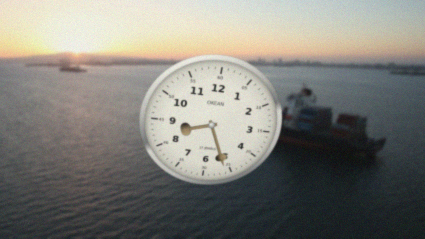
8:26
